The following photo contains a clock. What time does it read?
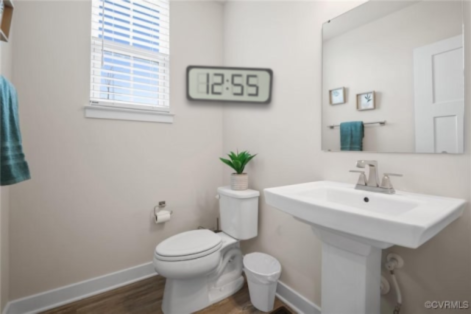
12:55
